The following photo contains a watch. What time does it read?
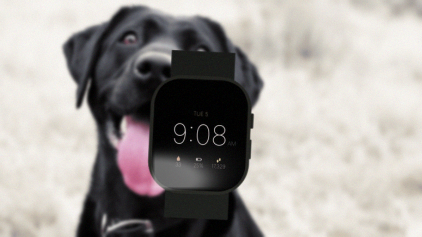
9:08
